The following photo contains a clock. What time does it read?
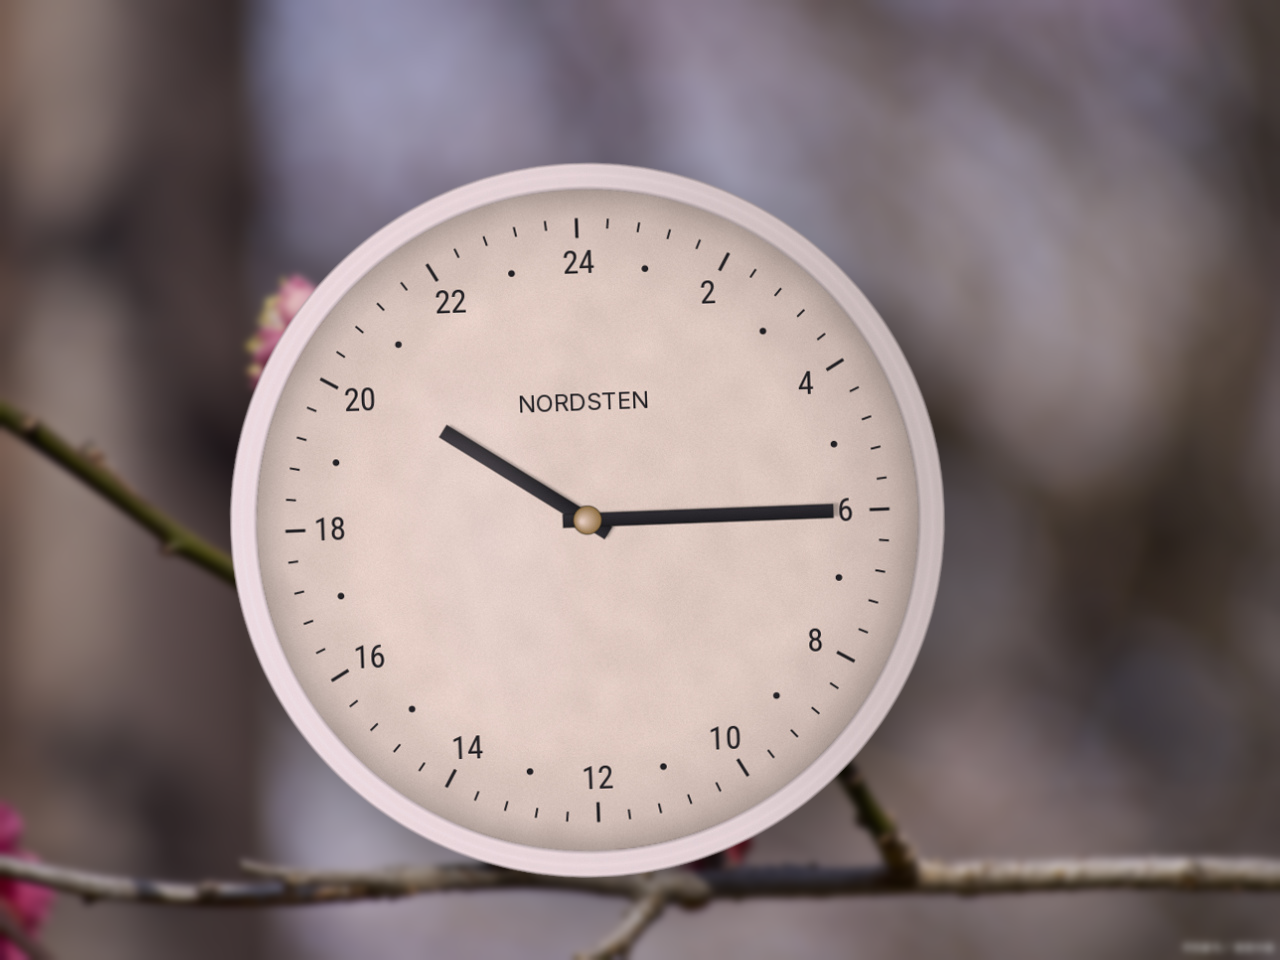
20:15
